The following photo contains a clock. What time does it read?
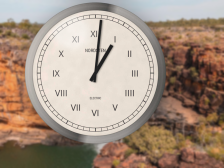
1:01
